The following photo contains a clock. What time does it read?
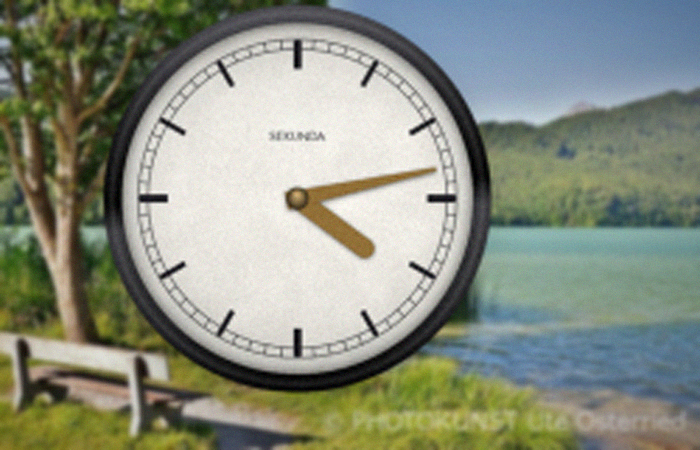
4:13
